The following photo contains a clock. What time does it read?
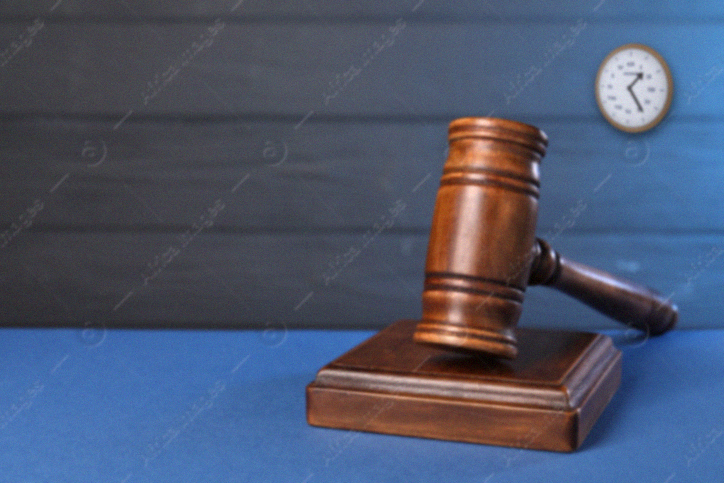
1:24
